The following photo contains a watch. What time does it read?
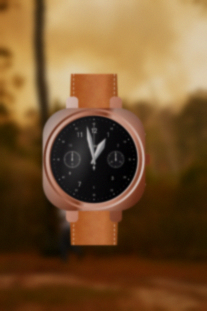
12:58
